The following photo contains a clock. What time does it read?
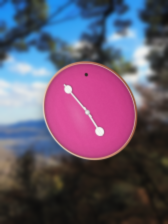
4:53
